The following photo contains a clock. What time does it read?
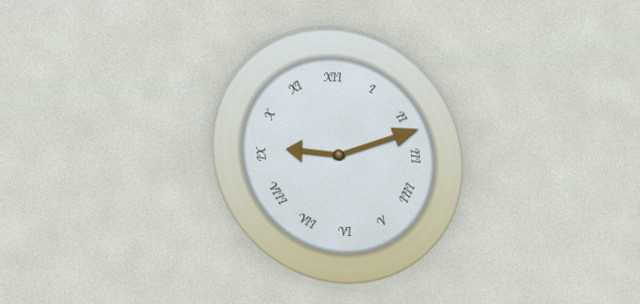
9:12
